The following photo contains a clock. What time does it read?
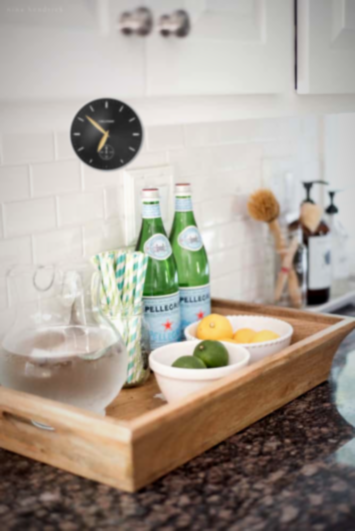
6:52
